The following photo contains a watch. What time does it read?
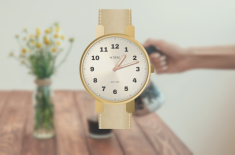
1:12
